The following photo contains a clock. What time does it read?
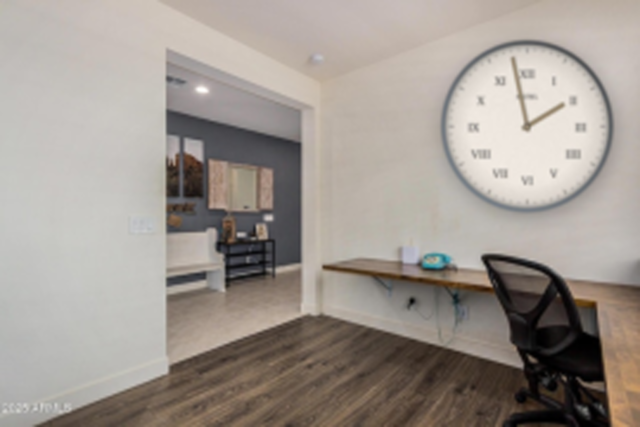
1:58
